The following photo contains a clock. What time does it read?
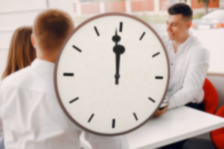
11:59
